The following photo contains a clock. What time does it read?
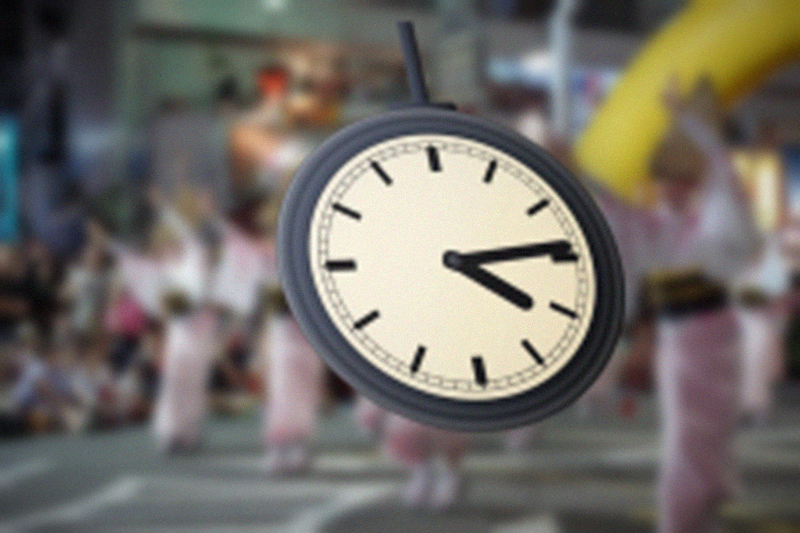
4:14
